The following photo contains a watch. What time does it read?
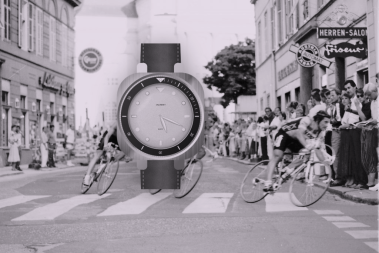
5:19
